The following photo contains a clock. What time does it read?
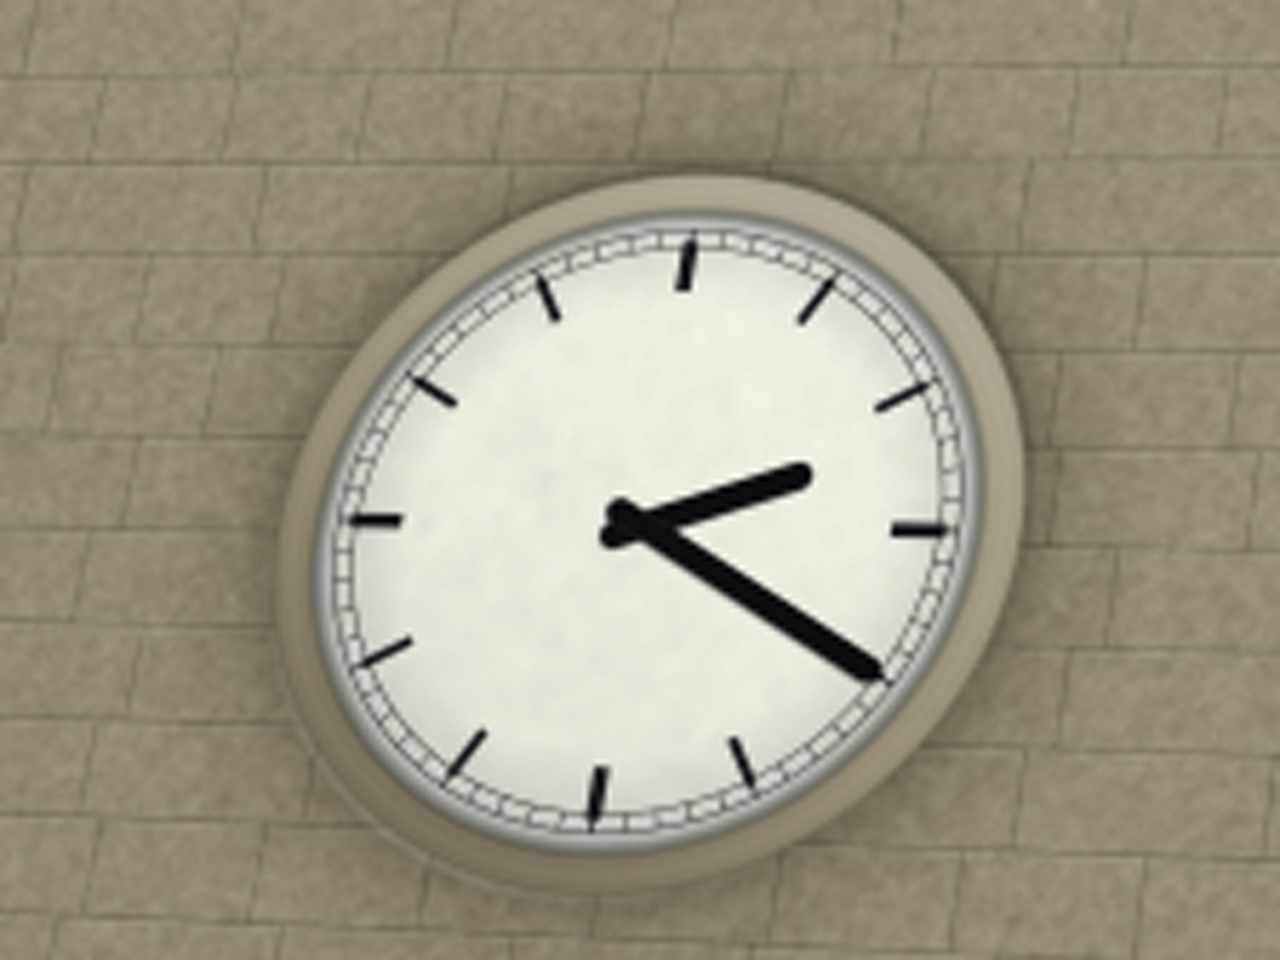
2:20
